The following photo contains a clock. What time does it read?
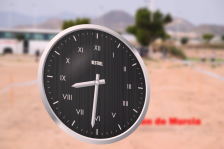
8:31
